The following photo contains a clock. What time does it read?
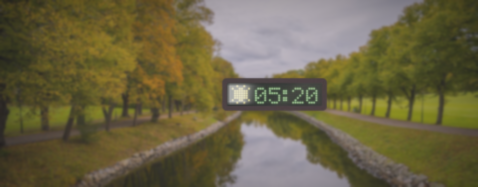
5:20
